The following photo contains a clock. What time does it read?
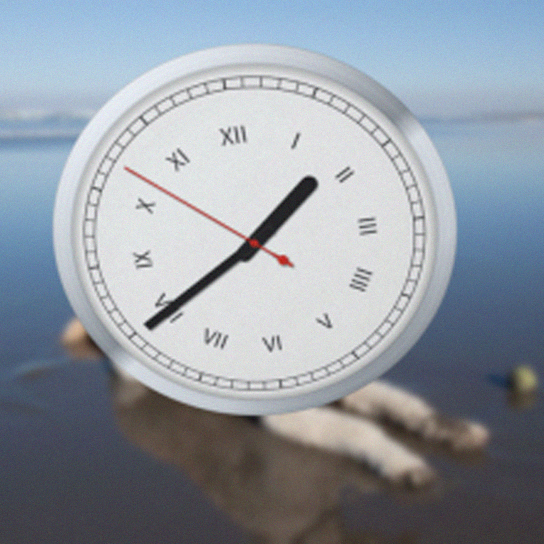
1:39:52
